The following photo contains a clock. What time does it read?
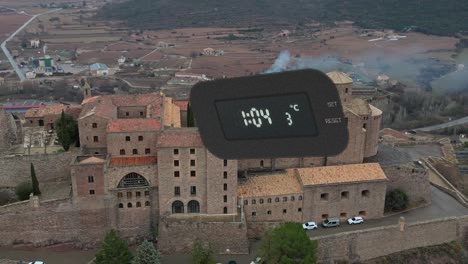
1:04
